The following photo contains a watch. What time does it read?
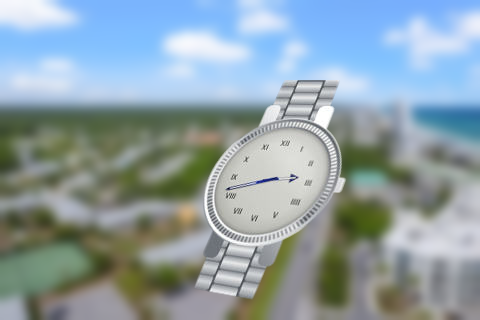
2:42
